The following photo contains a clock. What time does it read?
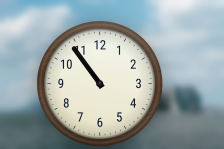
10:54
